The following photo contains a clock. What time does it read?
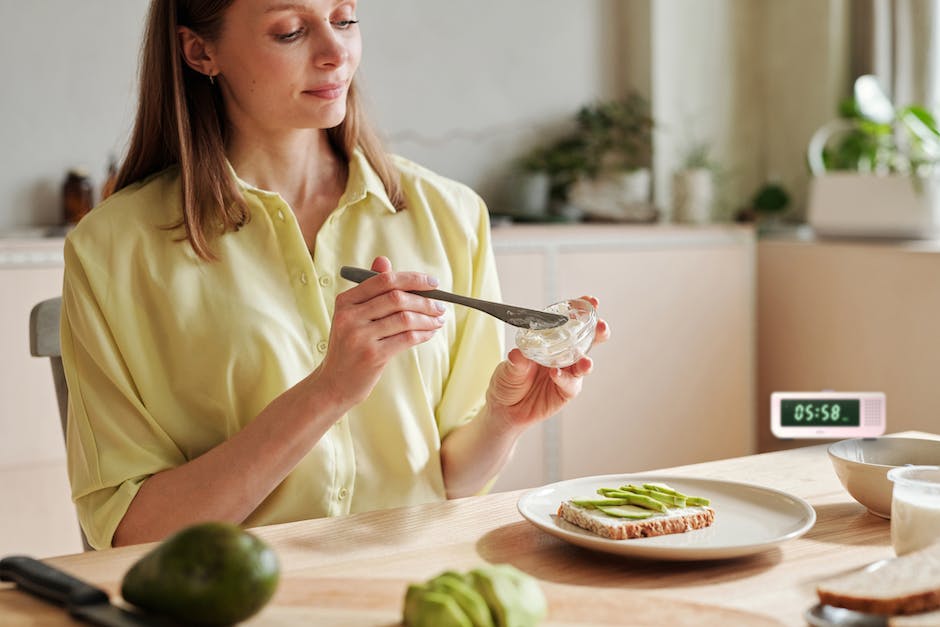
5:58
